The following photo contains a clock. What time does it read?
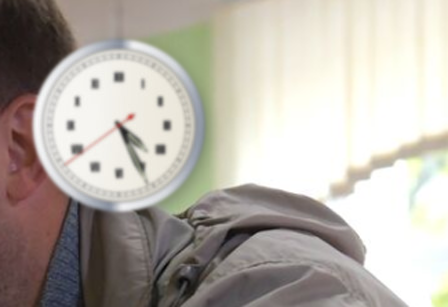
4:25:39
